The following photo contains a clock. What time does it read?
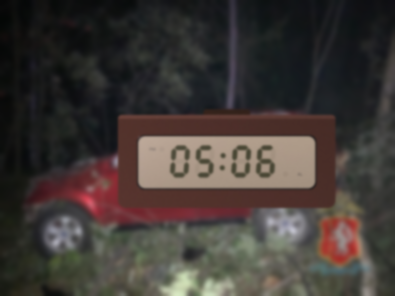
5:06
